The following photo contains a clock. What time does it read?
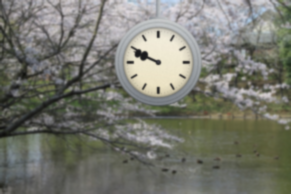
9:49
